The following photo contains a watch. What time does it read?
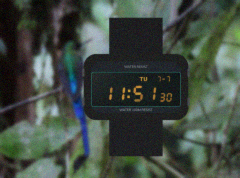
11:51:30
